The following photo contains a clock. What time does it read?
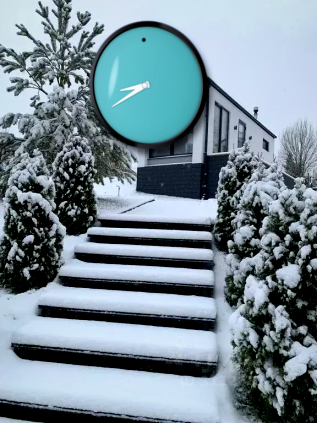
8:40
